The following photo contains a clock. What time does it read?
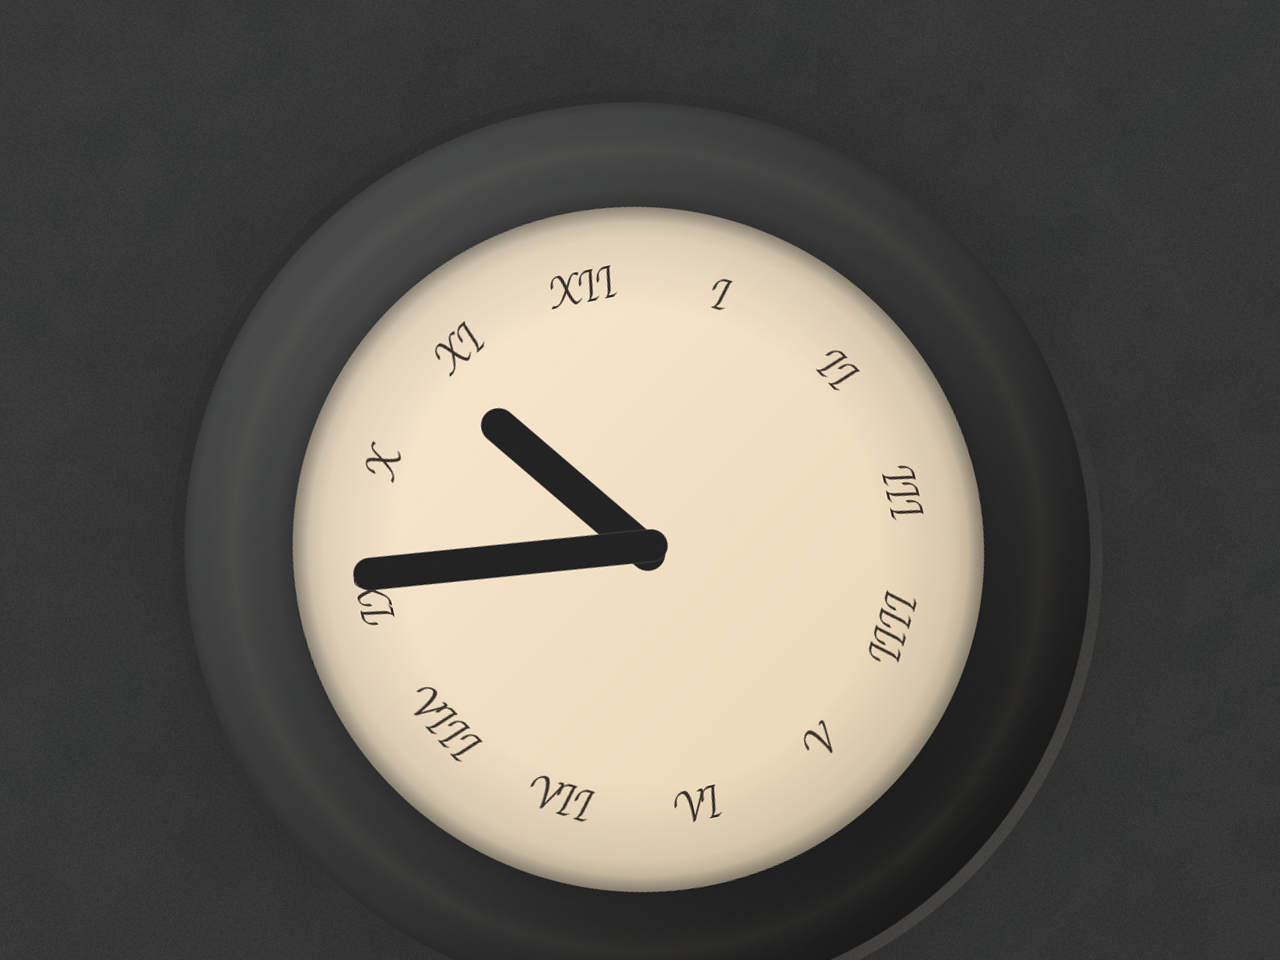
10:46
